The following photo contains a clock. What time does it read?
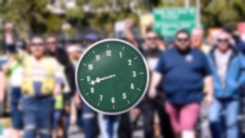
8:43
